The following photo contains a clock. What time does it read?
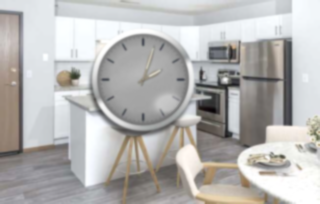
2:03
